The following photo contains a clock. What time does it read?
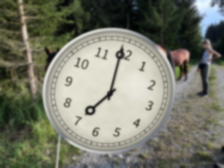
6:59
